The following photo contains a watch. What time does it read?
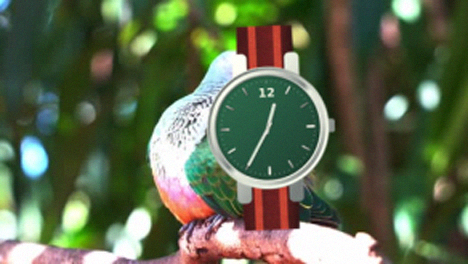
12:35
